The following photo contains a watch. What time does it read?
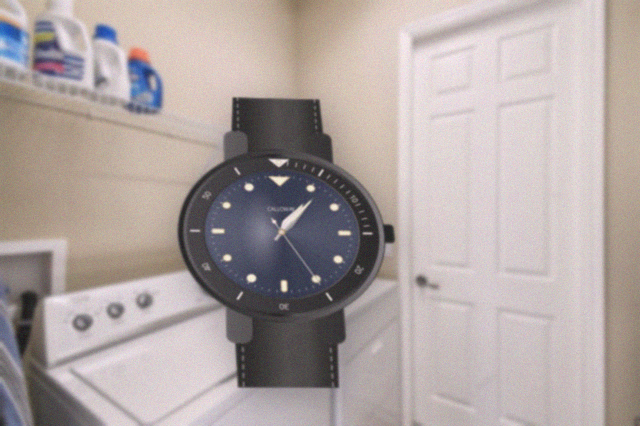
1:06:25
